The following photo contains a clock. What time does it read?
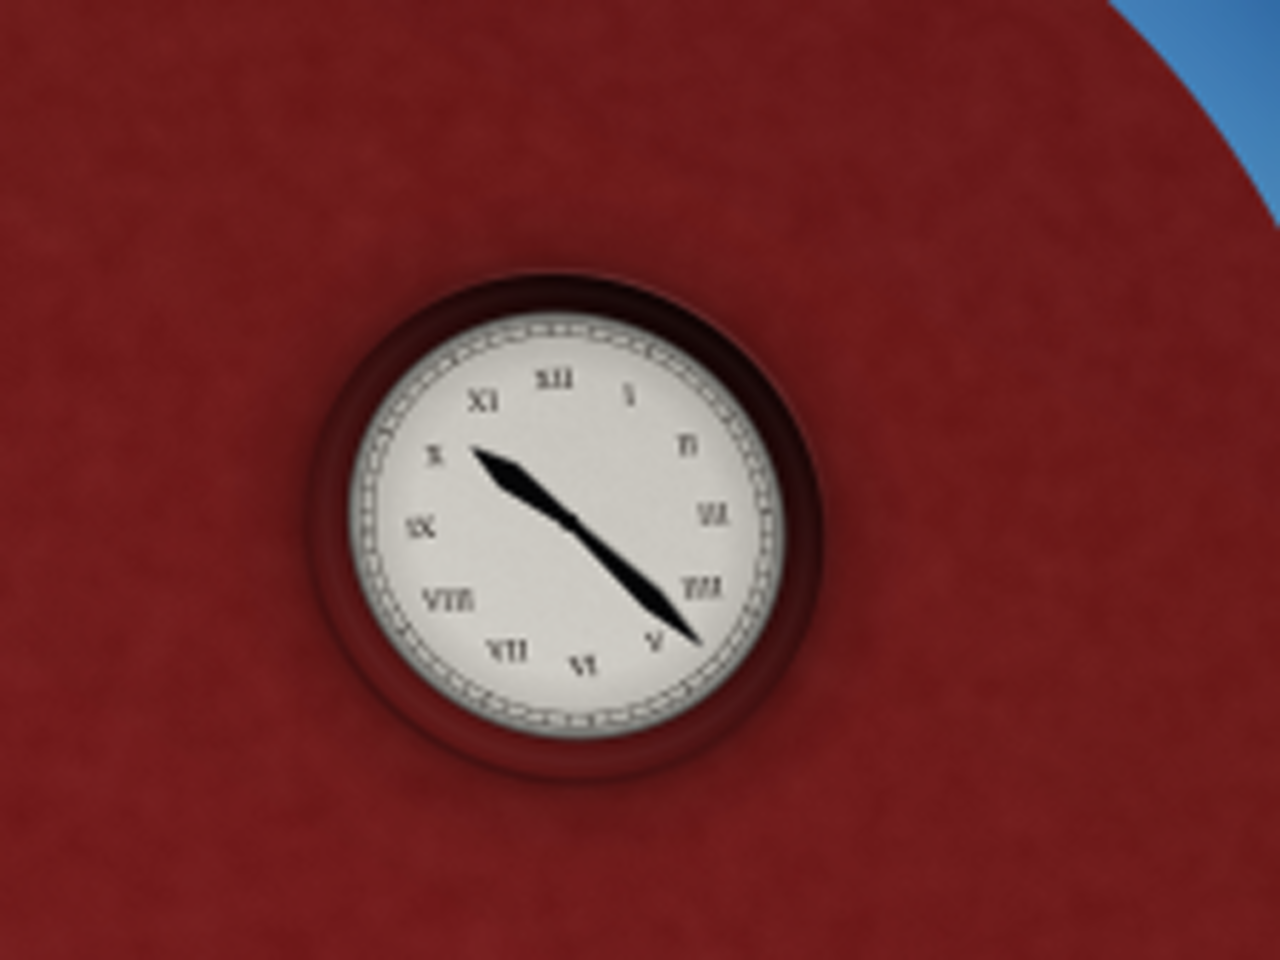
10:23
